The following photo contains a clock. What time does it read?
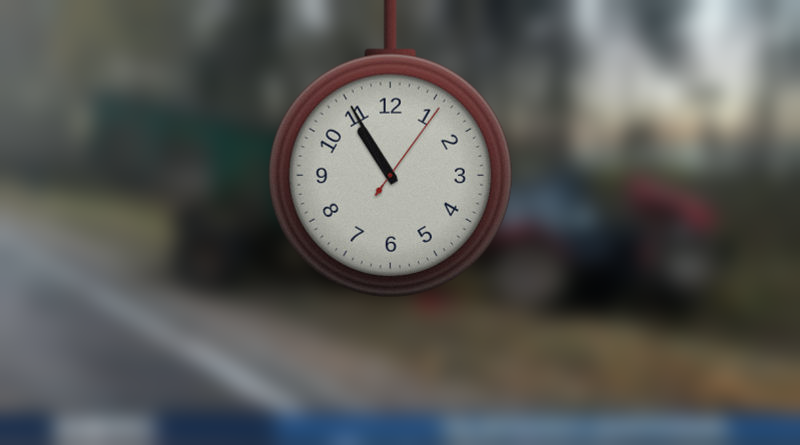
10:55:06
